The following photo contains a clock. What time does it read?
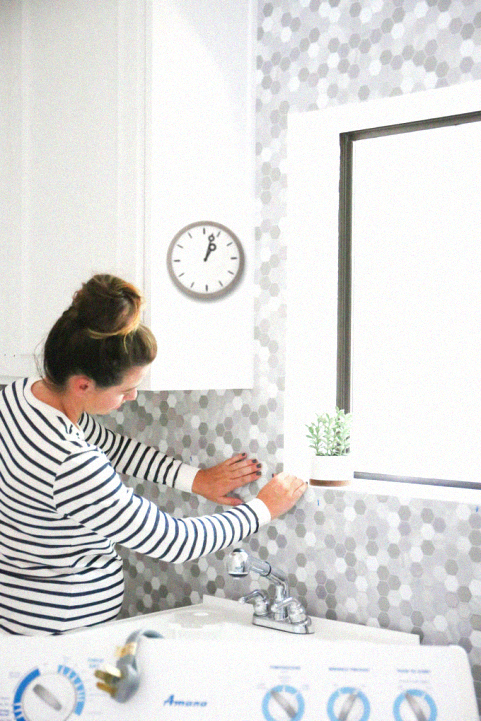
1:03
